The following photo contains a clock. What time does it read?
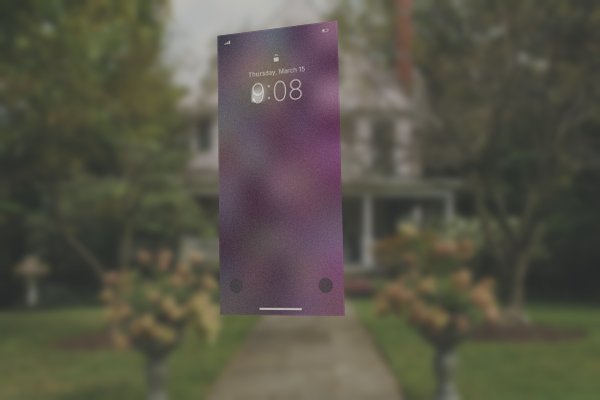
9:08
